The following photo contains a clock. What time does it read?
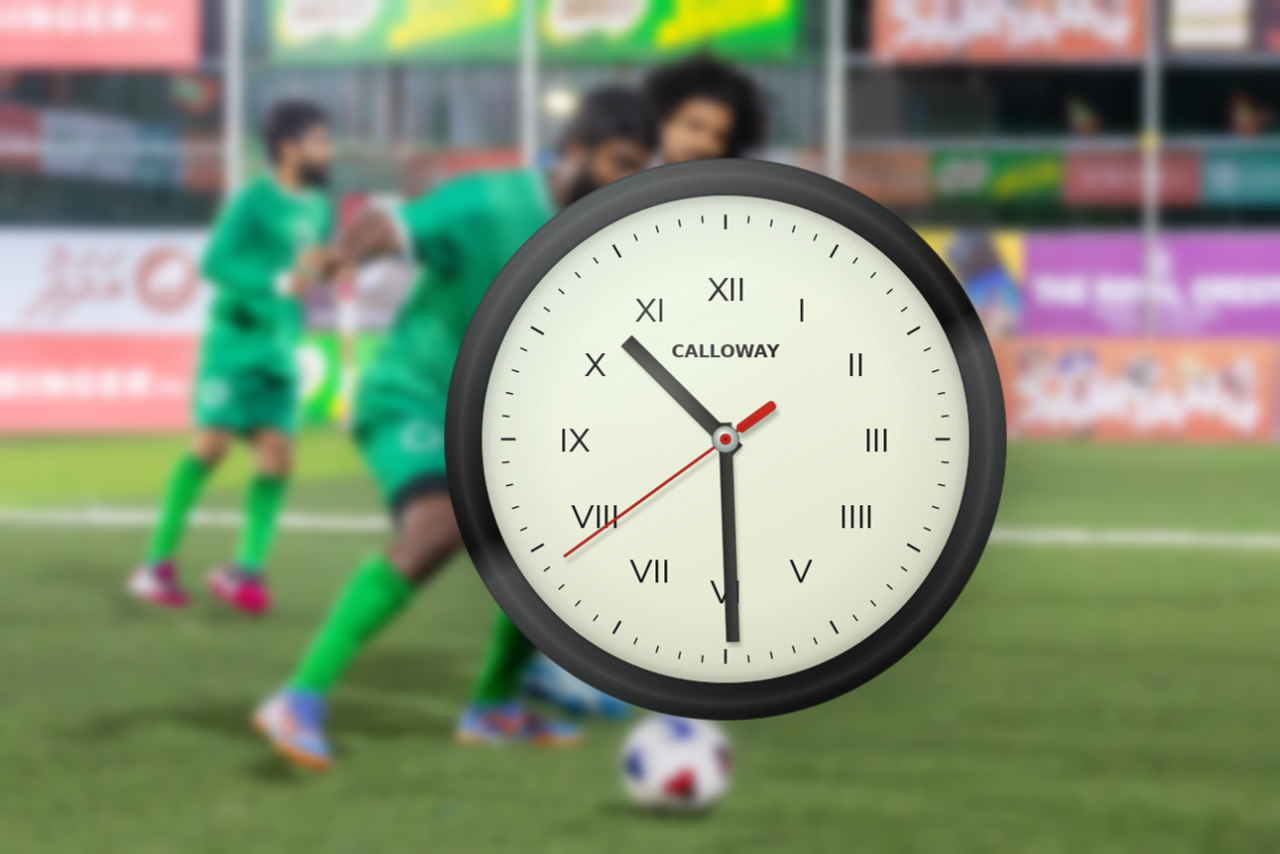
10:29:39
